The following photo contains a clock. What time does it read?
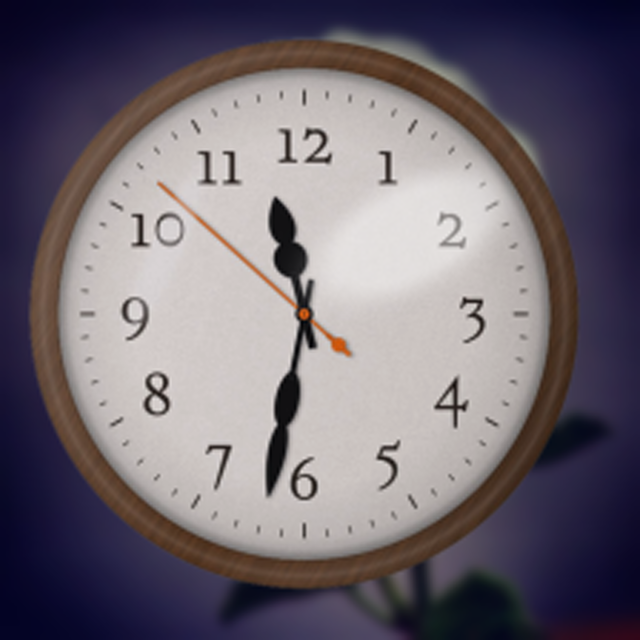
11:31:52
